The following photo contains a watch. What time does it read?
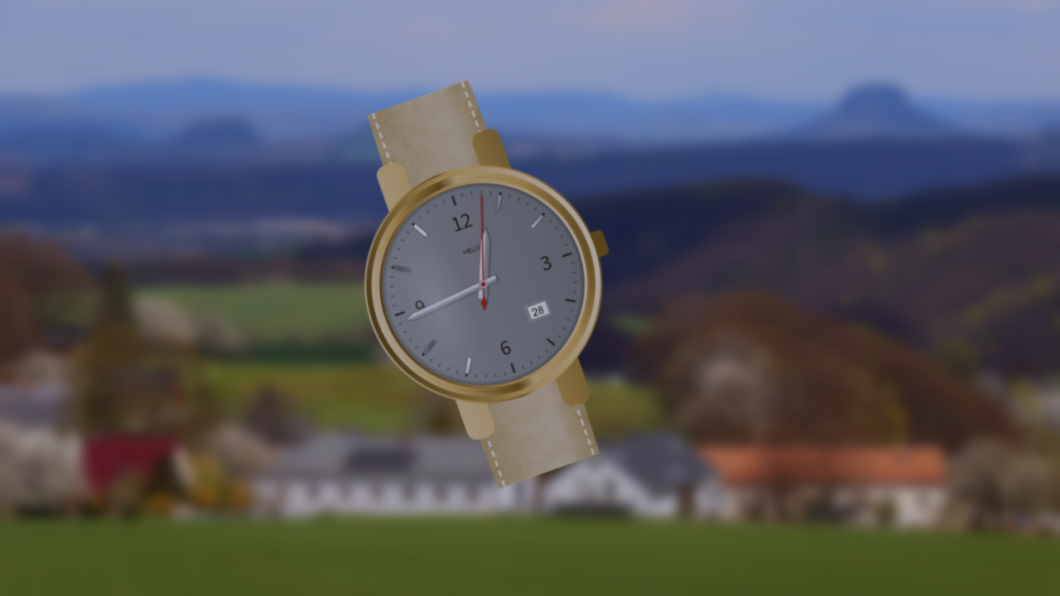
12:44:03
